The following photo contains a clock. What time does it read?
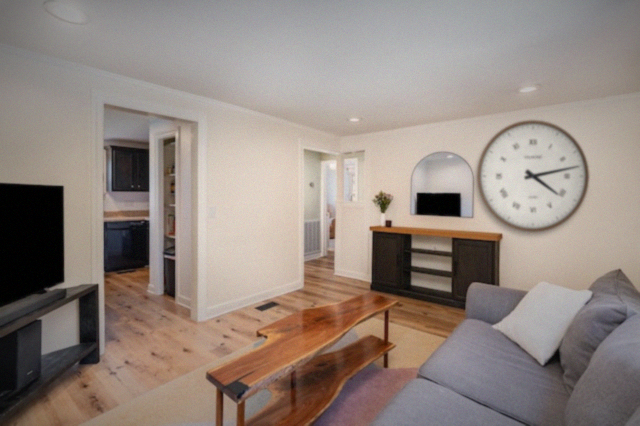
4:13
